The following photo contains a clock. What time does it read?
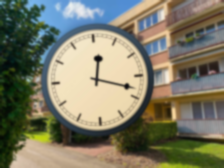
12:18
